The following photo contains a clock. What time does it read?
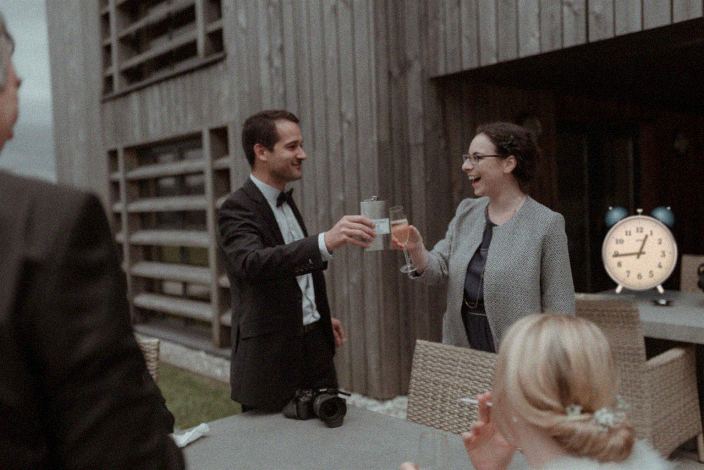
12:44
